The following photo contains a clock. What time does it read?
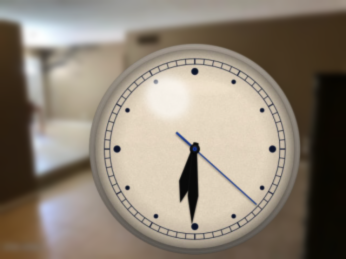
6:30:22
